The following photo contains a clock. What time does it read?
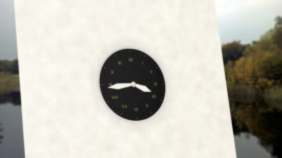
3:44
